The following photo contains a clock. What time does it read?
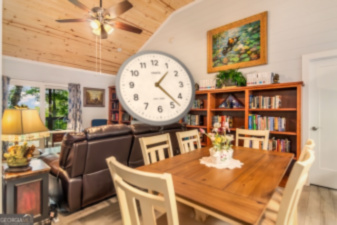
1:23
